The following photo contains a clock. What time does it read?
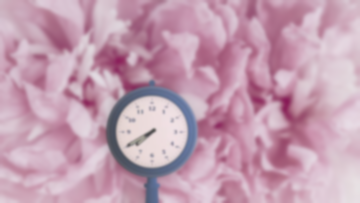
7:40
